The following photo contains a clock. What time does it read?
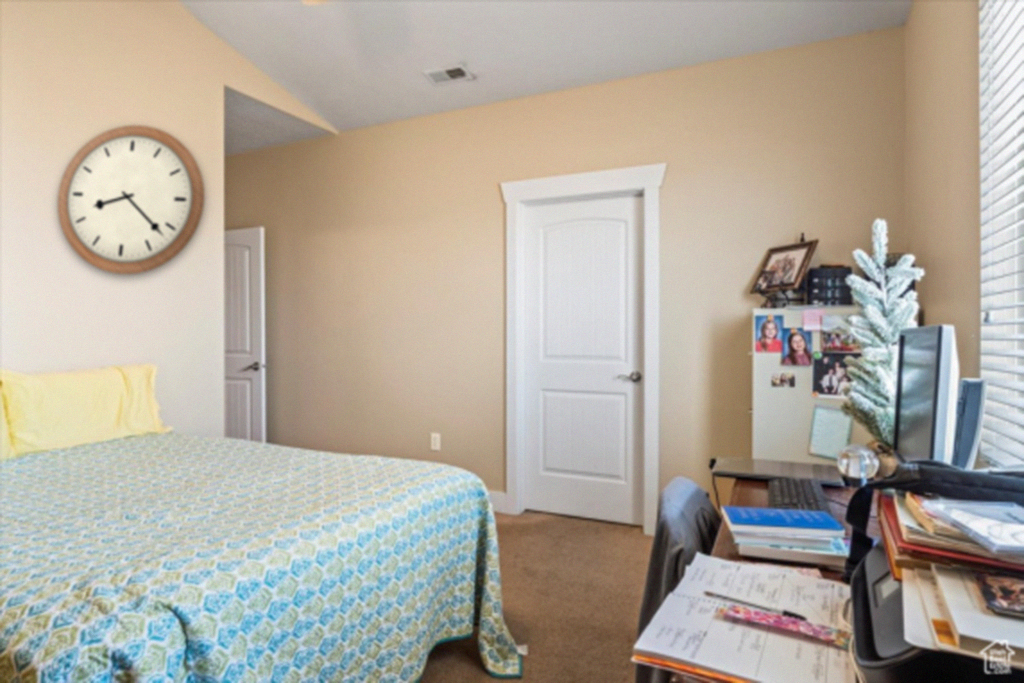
8:22
